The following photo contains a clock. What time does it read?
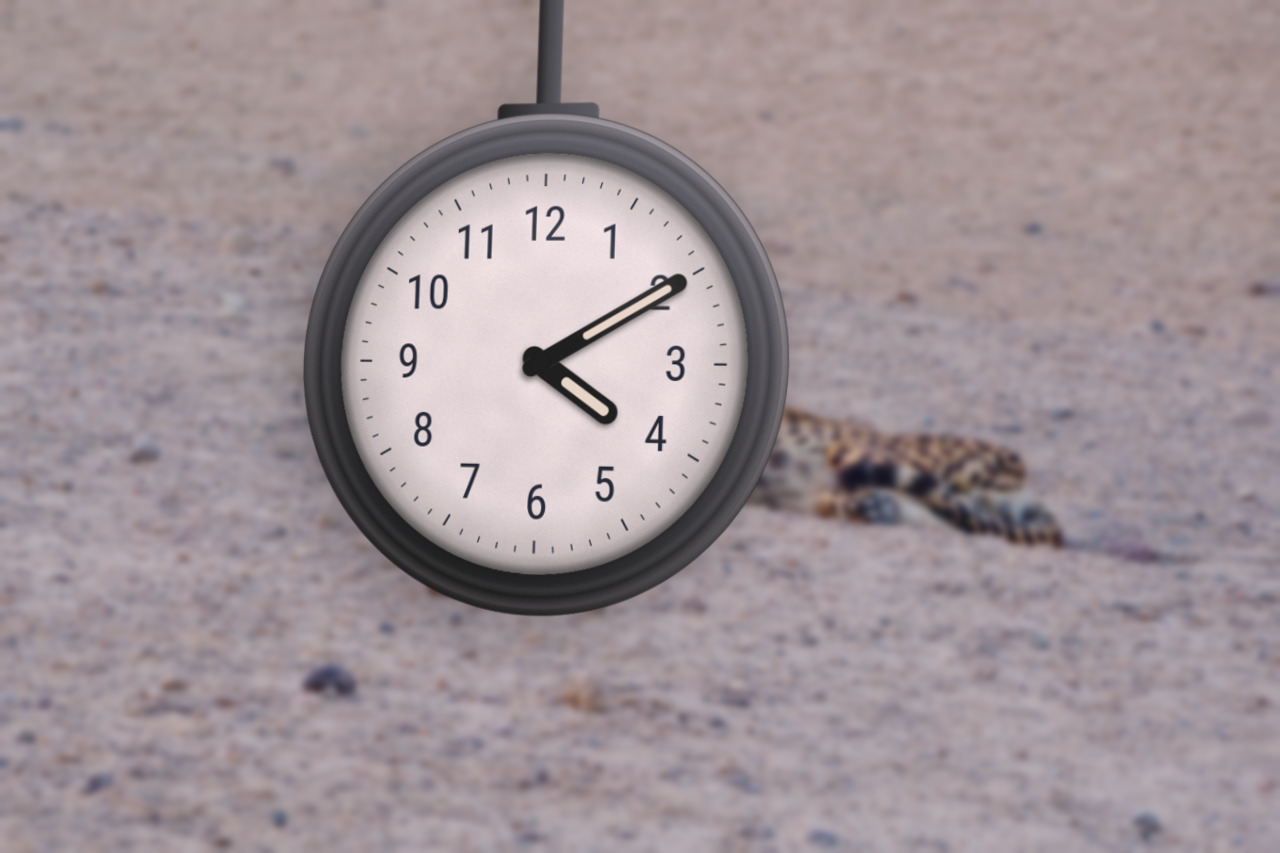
4:10
